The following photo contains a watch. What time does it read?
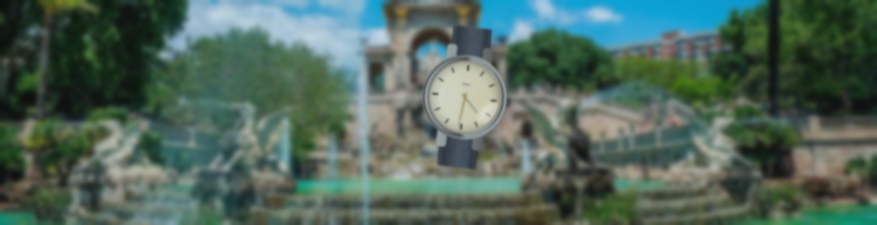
4:31
